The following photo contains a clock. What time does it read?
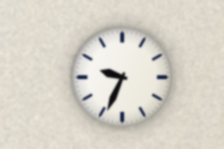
9:34
